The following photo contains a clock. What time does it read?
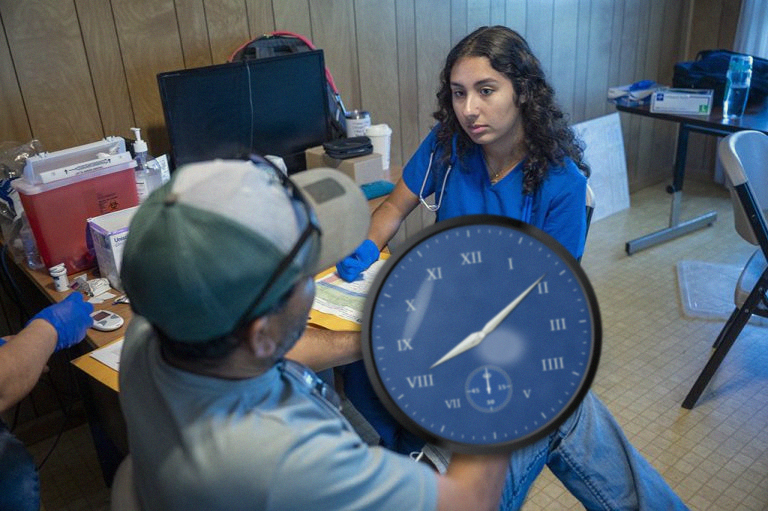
8:09
